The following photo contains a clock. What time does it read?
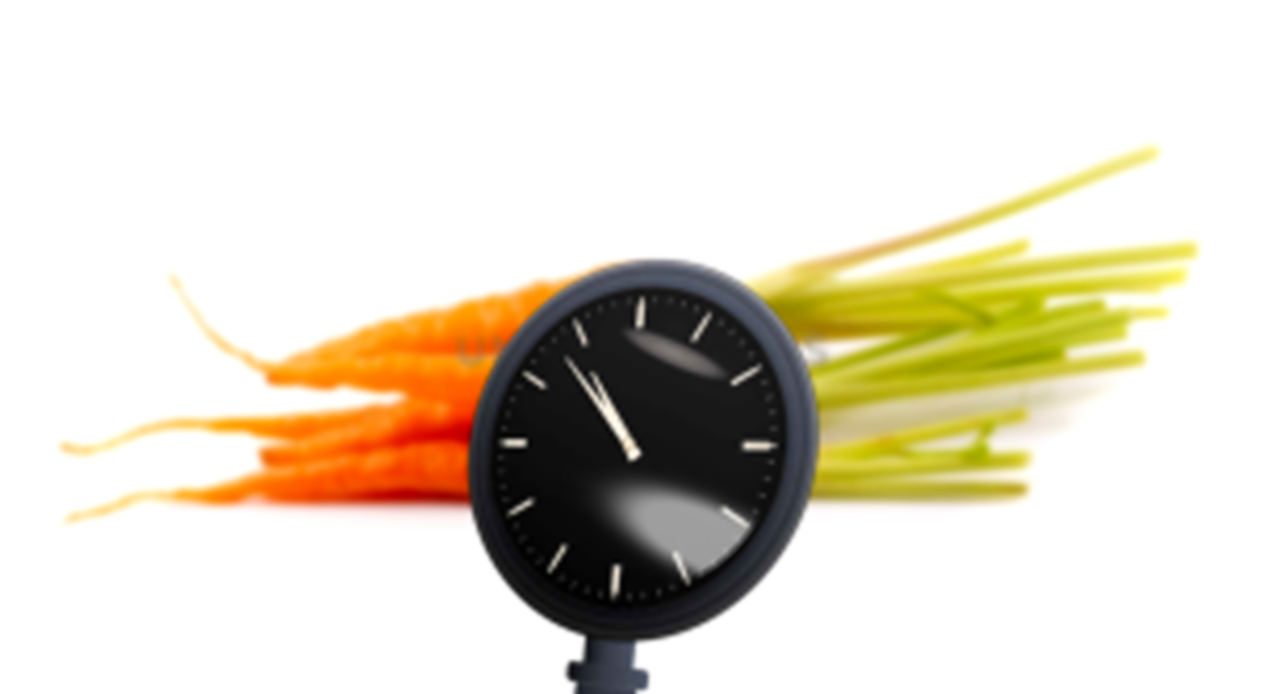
10:53
